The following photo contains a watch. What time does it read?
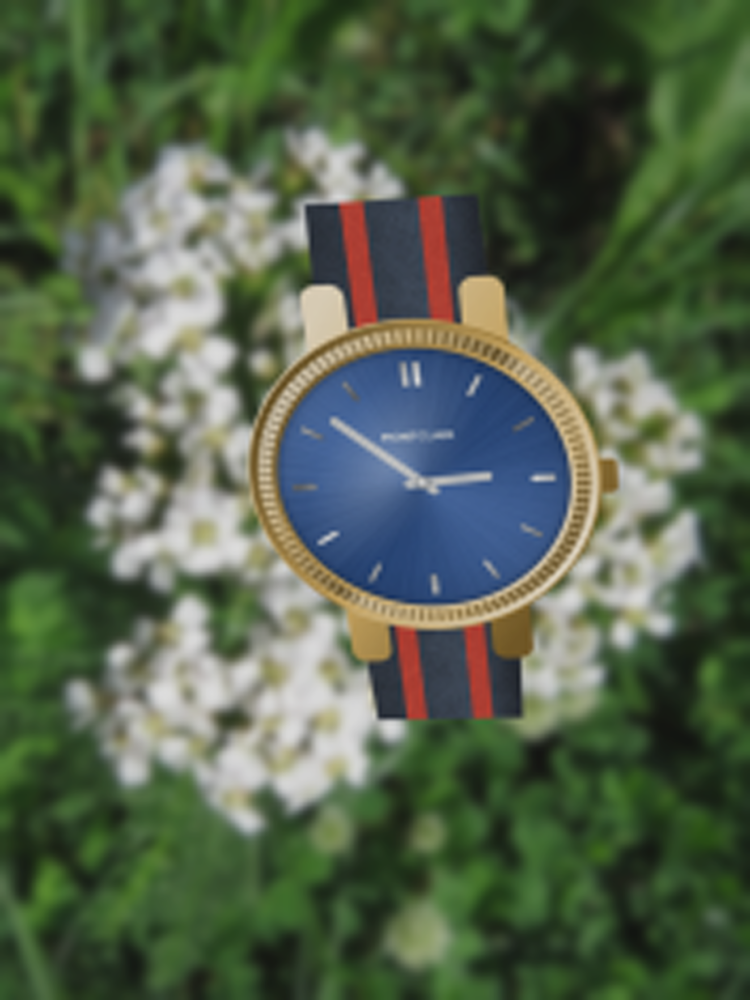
2:52
